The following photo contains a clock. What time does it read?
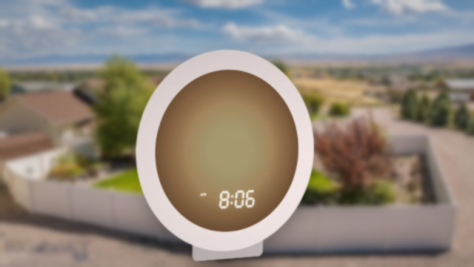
8:06
